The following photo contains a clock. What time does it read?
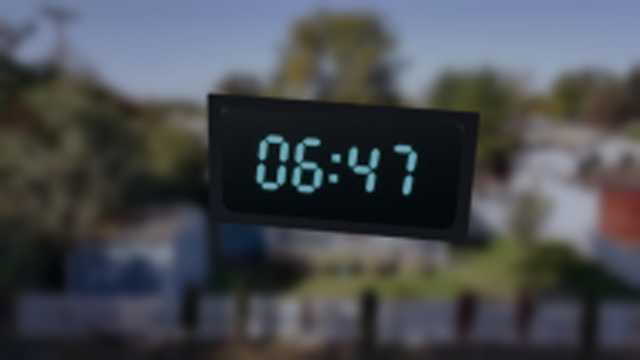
6:47
